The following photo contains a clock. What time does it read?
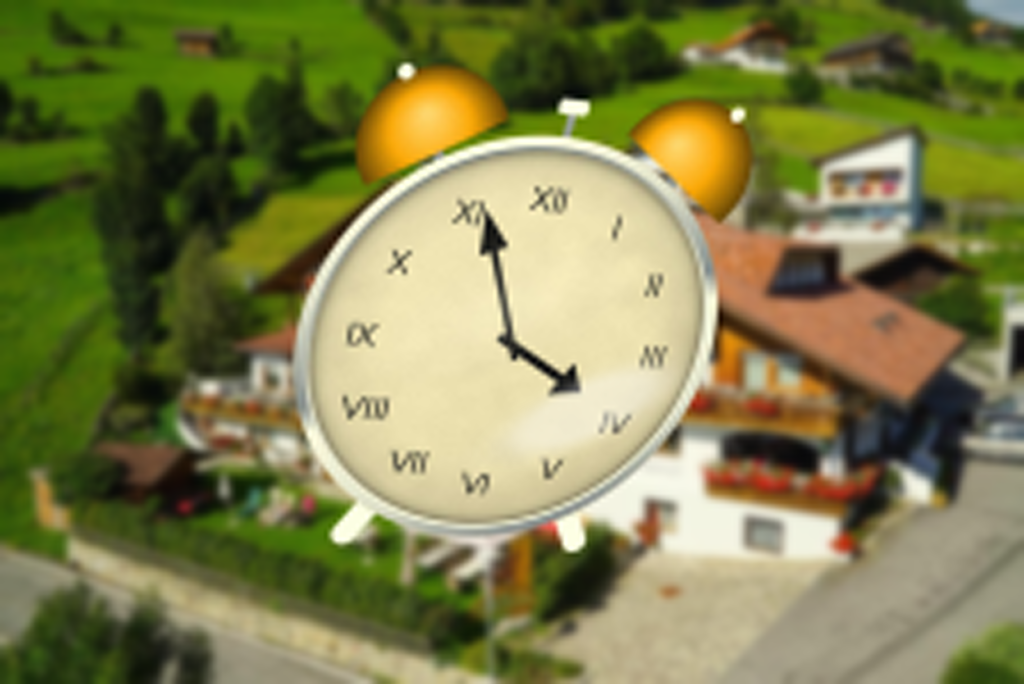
3:56
